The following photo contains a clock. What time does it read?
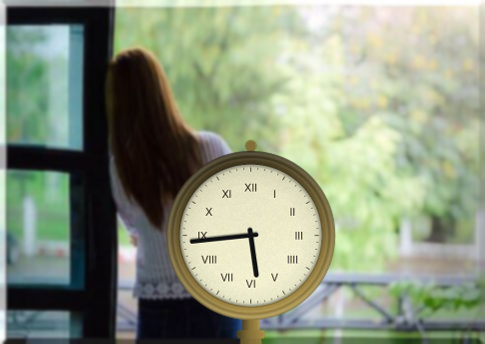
5:44
